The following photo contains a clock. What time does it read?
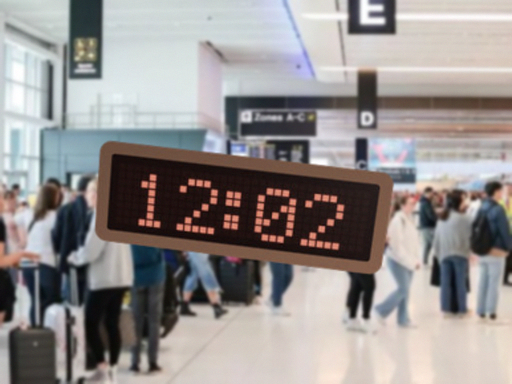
12:02
